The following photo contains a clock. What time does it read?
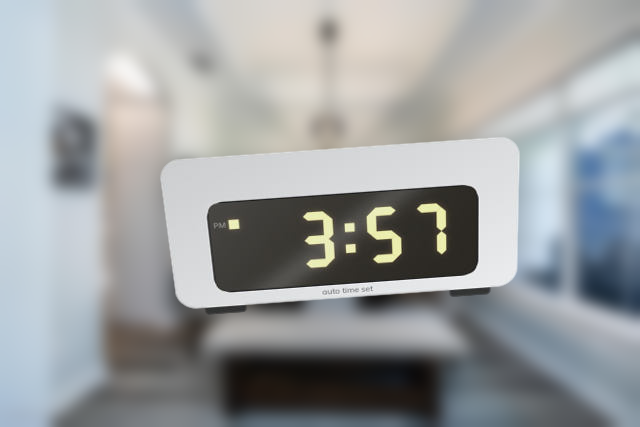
3:57
